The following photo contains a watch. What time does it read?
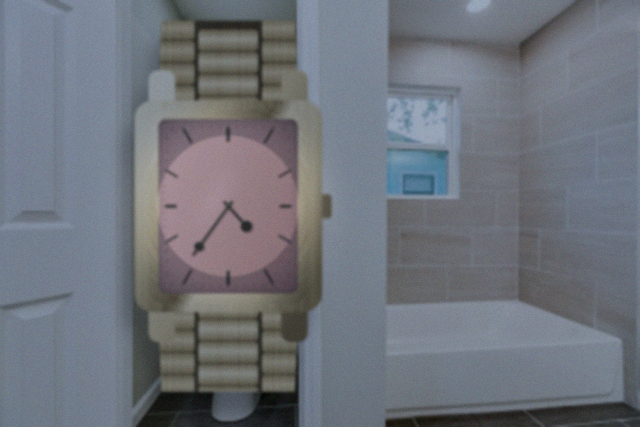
4:36
